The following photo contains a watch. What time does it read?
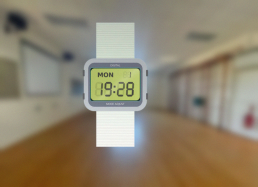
19:28
